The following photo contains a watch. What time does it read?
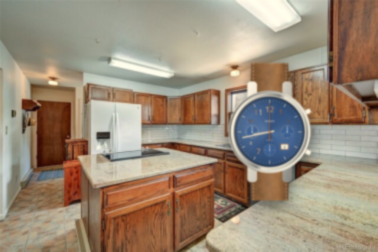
8:43
